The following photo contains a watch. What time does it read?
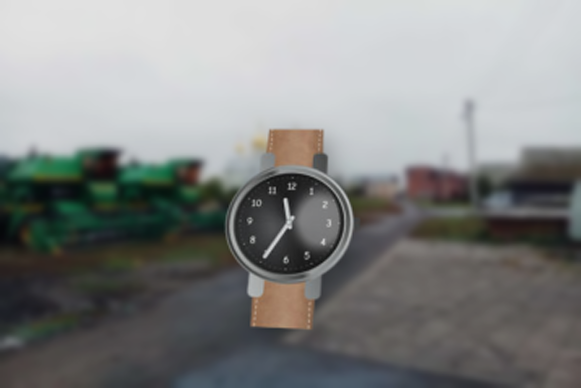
11:35
